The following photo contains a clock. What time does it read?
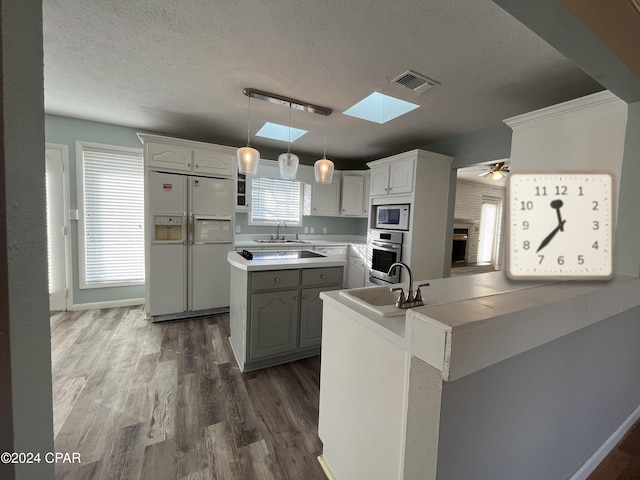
11:37
